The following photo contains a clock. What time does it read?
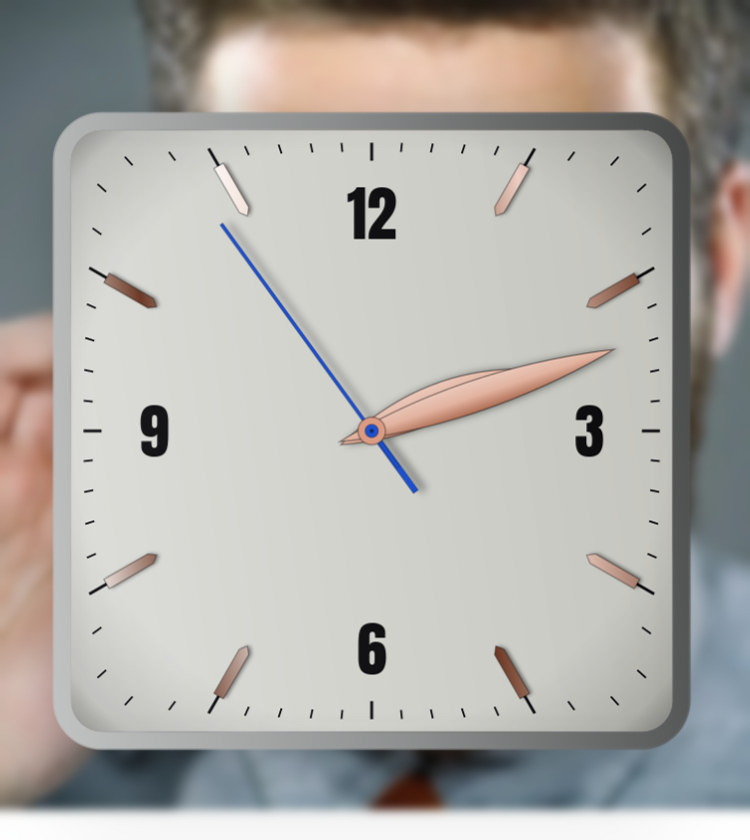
2:11:54
